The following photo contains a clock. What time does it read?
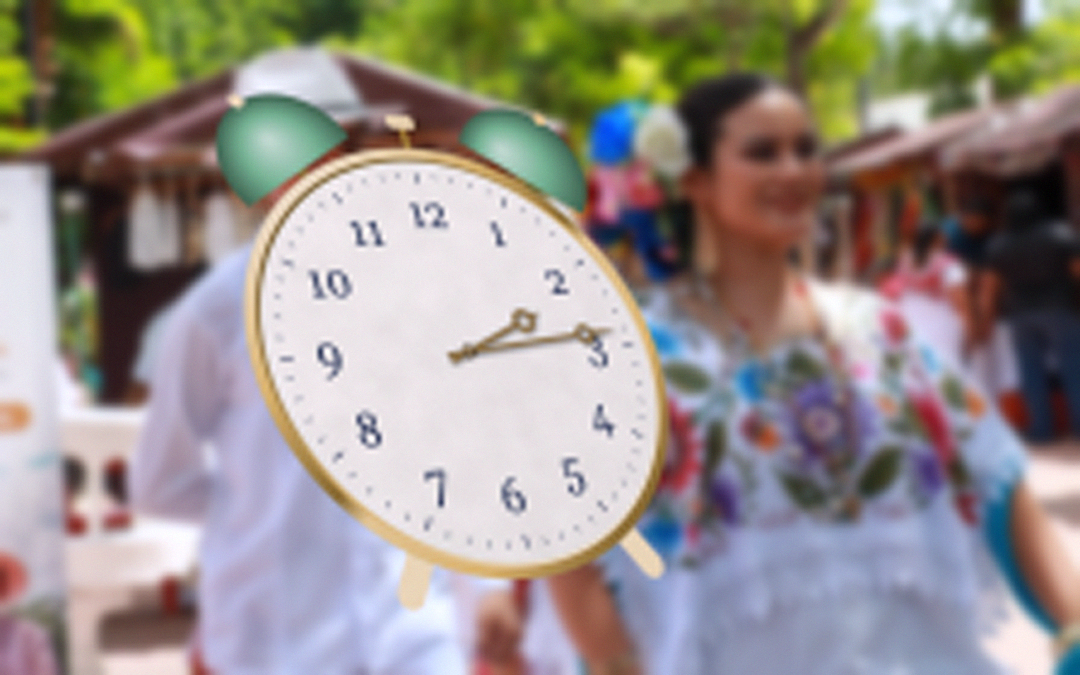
2:14
